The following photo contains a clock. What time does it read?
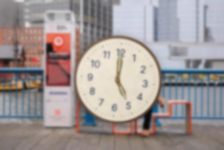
5:00
